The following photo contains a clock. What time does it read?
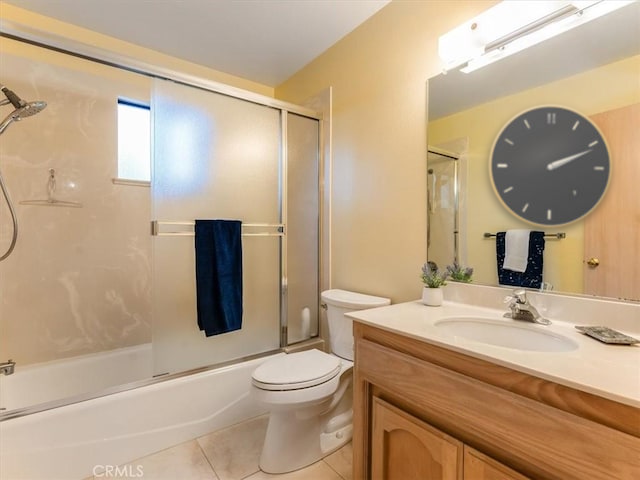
2:11
